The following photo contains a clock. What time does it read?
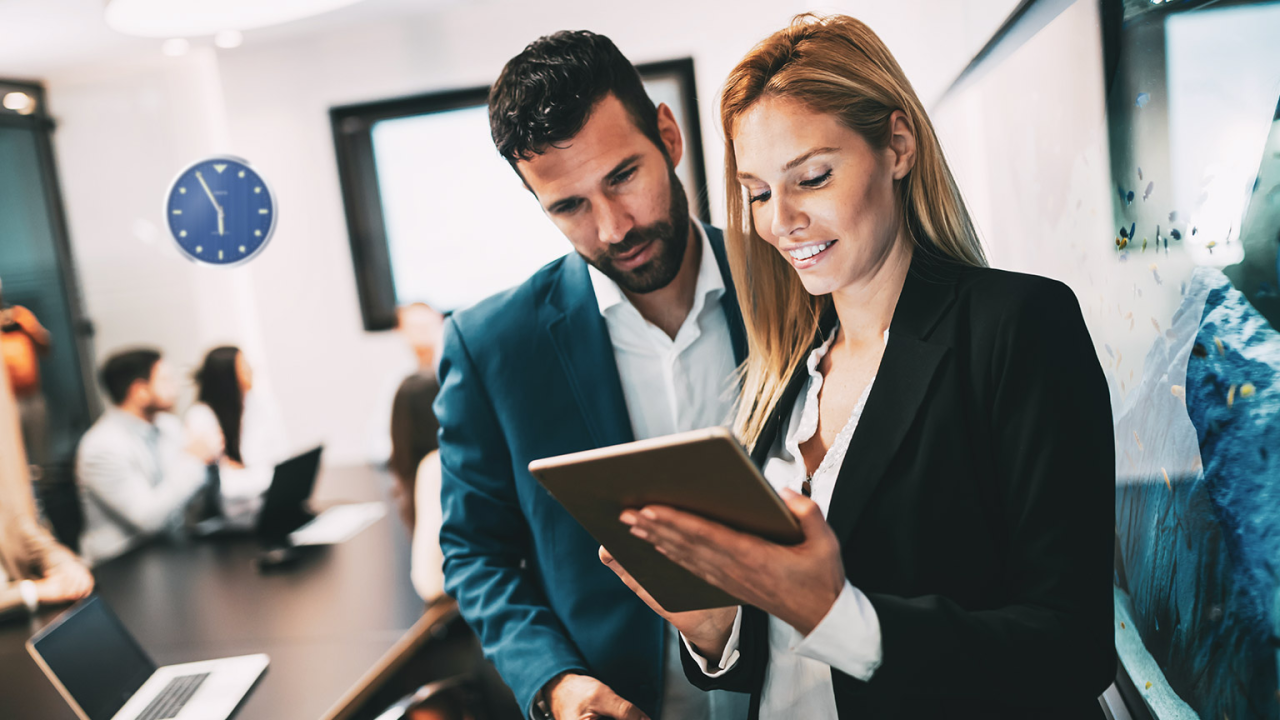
5:55
